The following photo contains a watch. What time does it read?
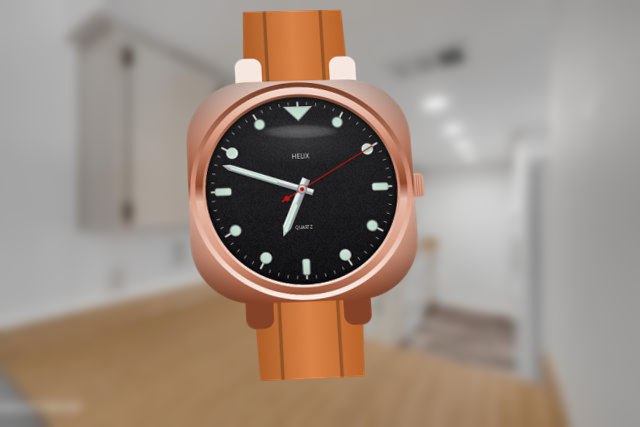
6:48:10
